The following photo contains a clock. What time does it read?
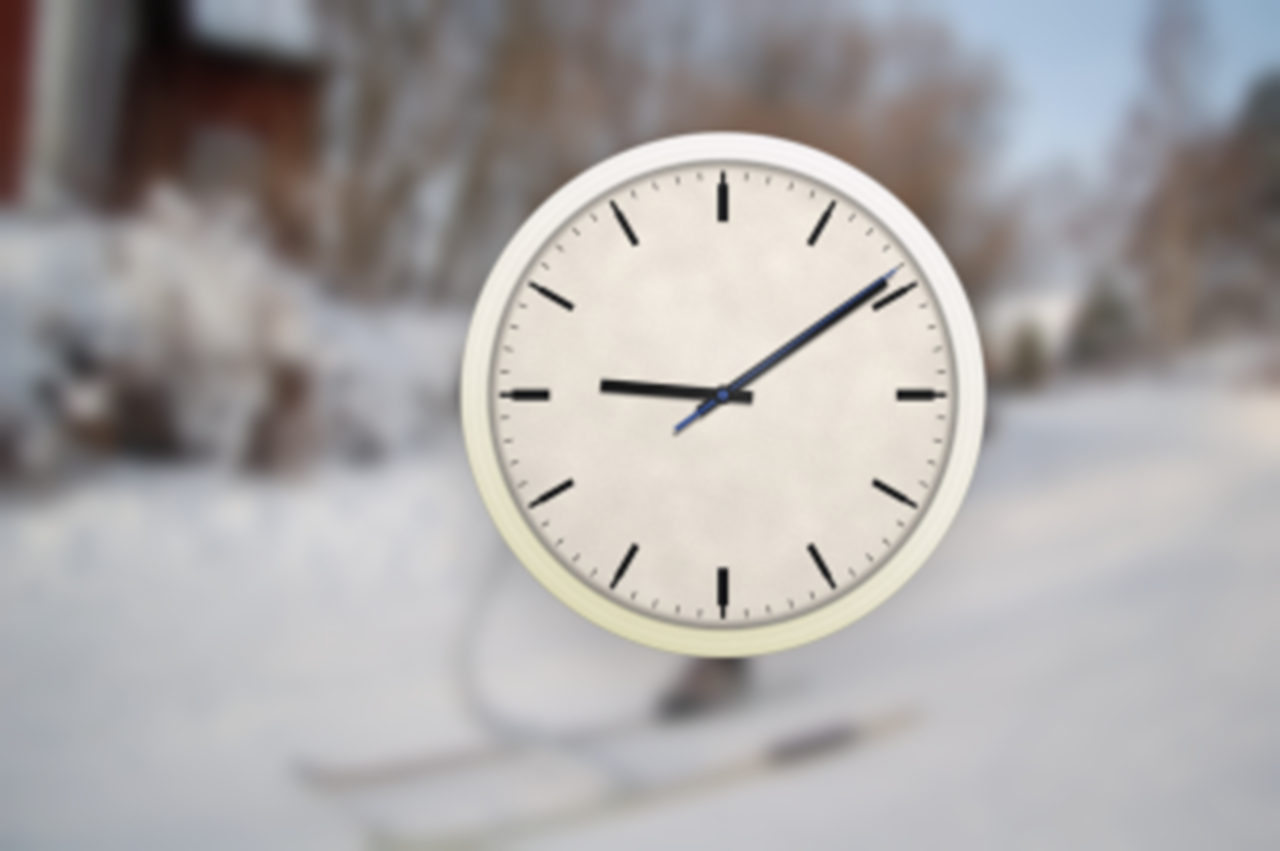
9:09:09
